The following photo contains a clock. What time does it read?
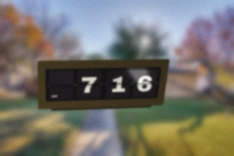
7:16
